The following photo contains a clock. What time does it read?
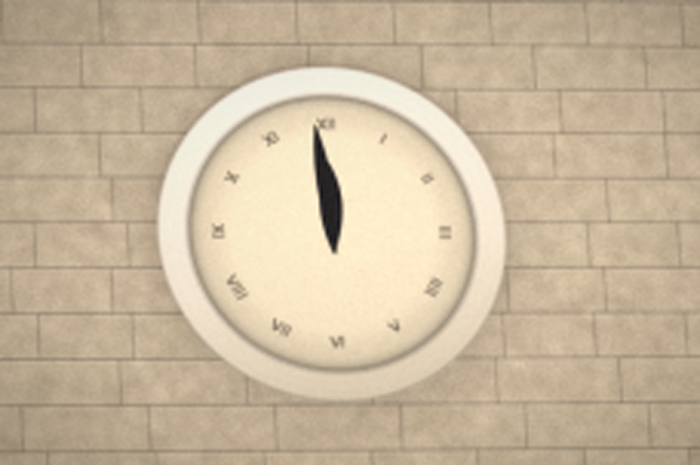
11:59
